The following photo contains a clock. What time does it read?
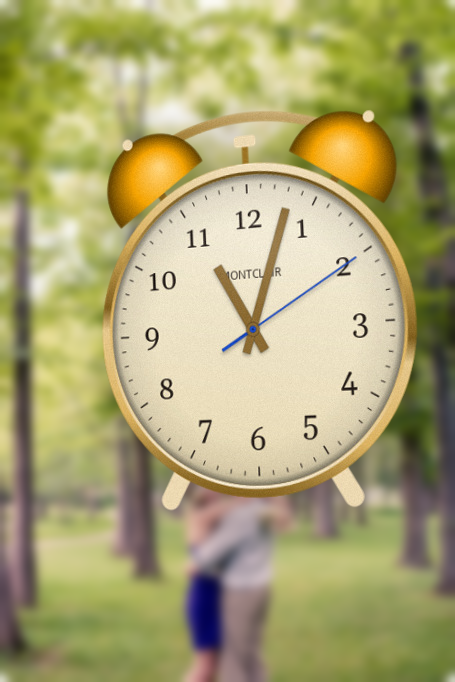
11:03:10
